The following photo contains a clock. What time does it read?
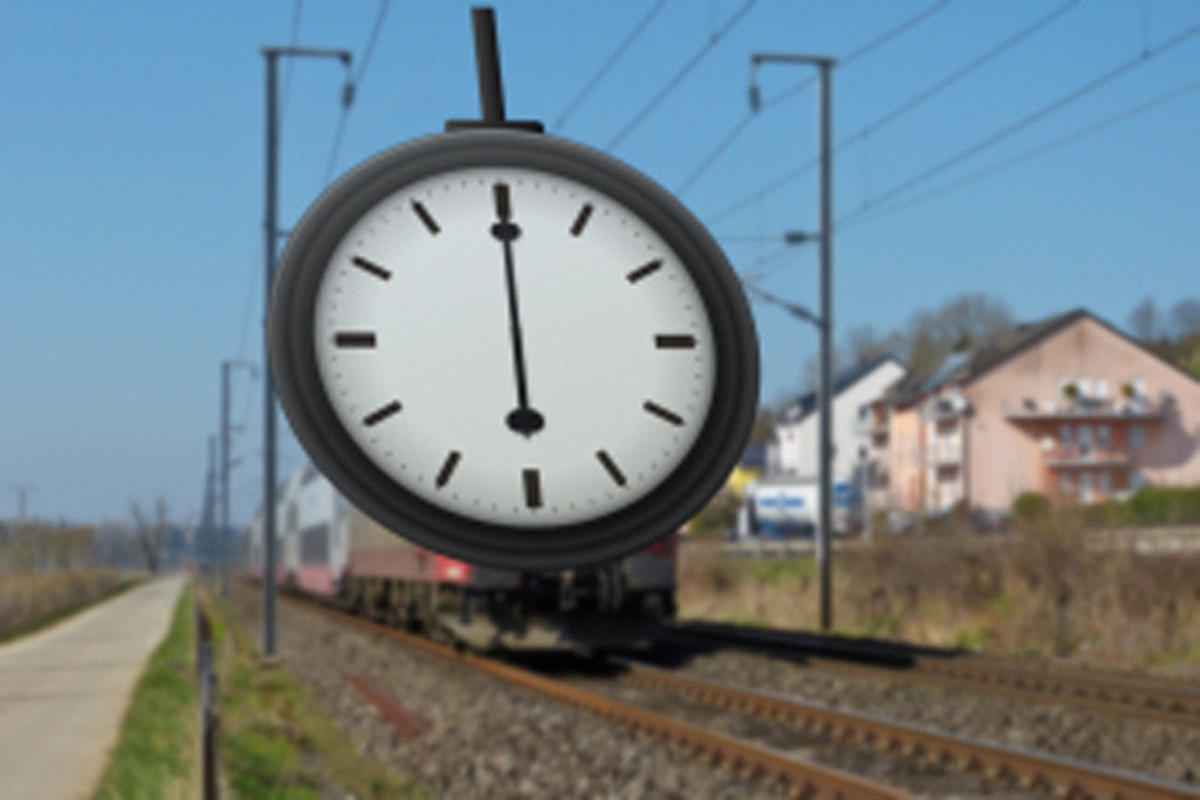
6:00
